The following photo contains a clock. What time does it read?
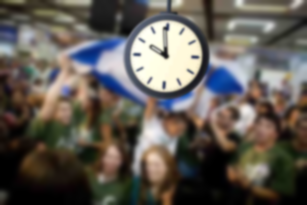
9:59
